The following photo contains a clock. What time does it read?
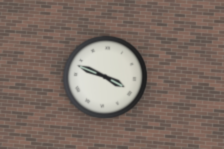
3:48
